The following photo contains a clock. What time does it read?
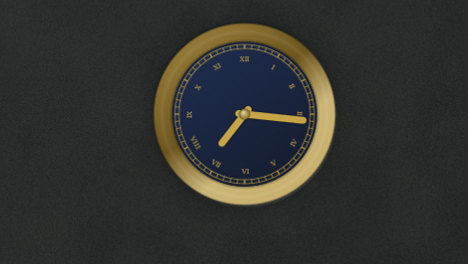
7:16
